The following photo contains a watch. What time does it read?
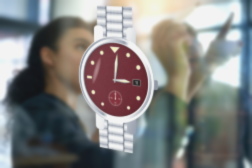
3:01
